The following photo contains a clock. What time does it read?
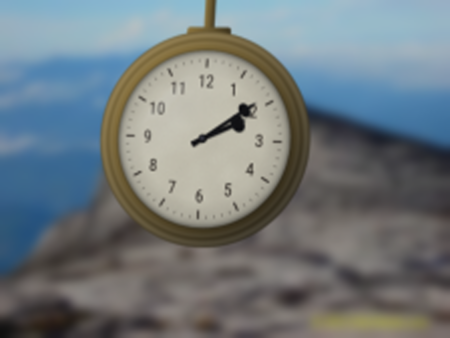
2:09
